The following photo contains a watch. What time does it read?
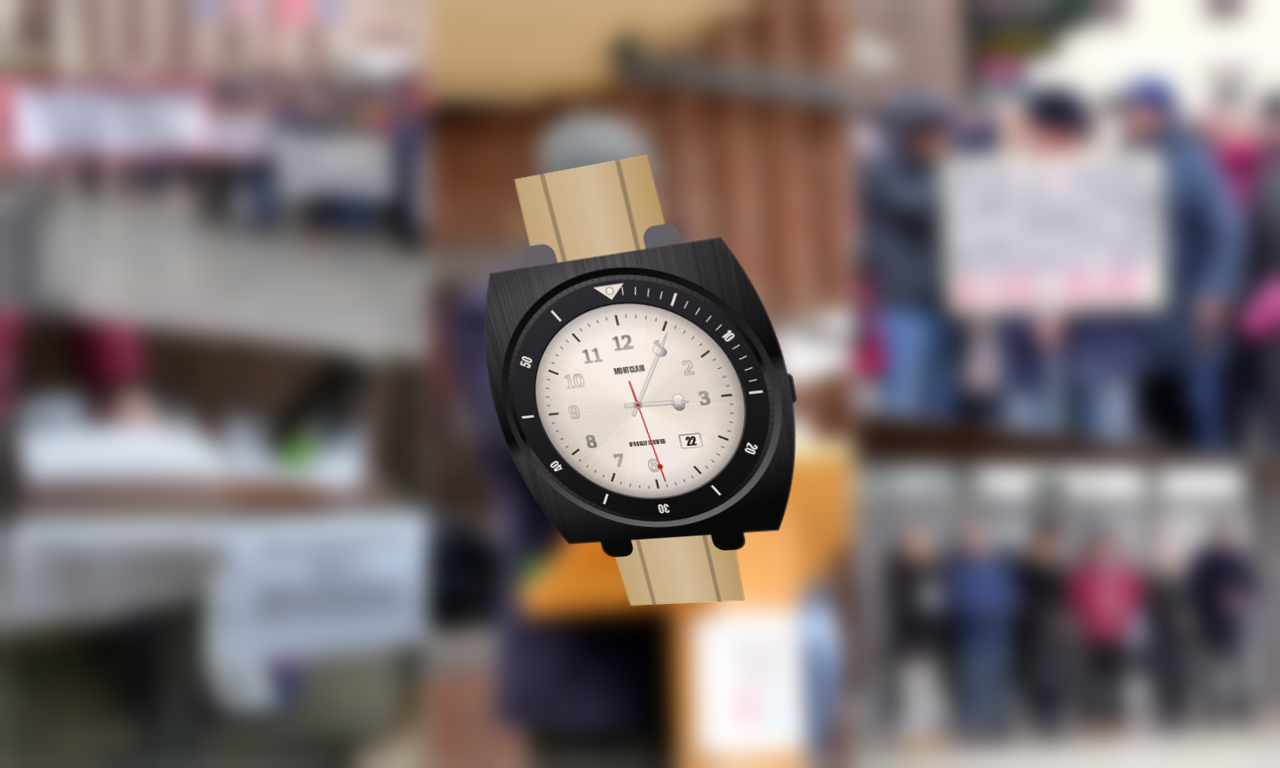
3:05:29
